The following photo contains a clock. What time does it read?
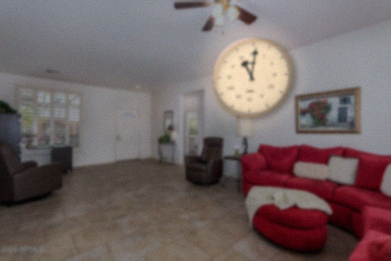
11:01
